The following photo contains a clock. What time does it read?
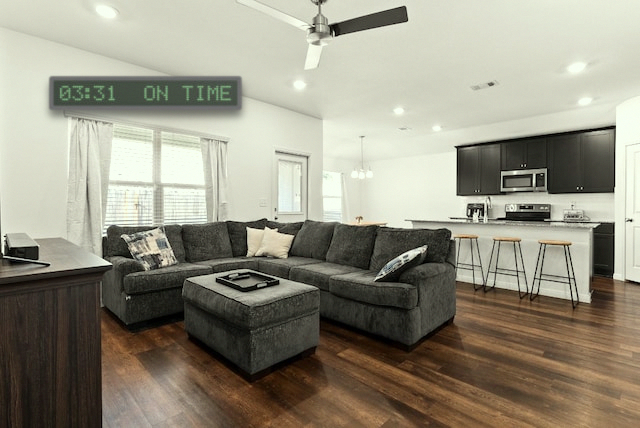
3:31
